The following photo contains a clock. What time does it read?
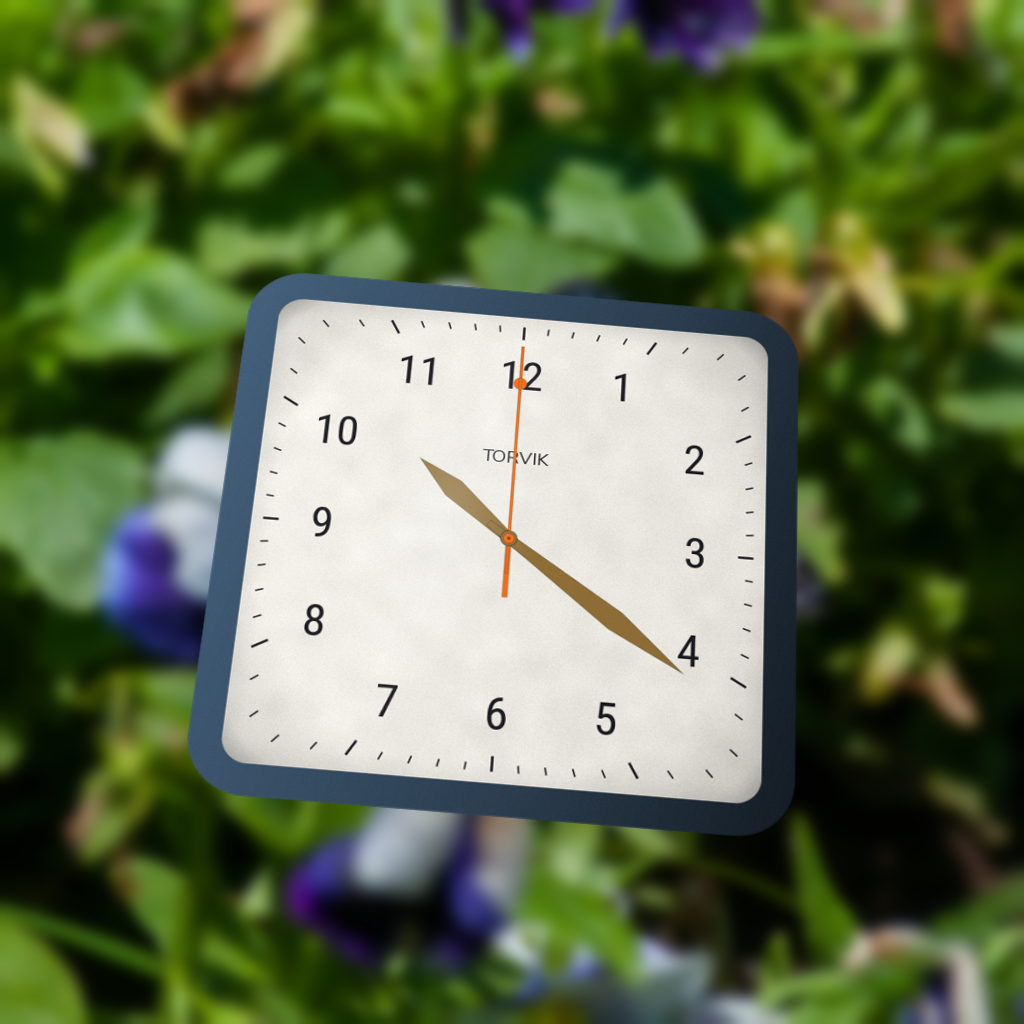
10:21:00
